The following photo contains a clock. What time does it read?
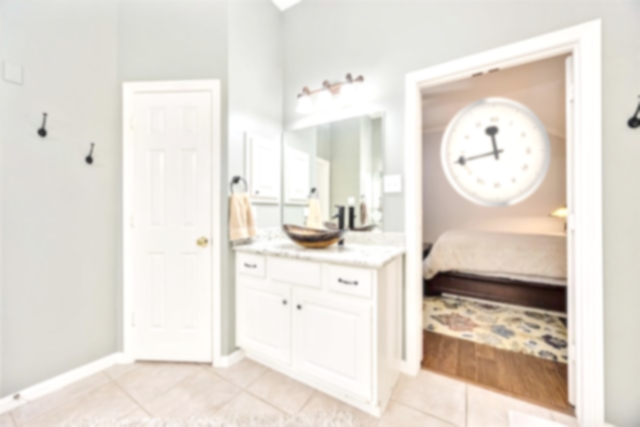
11:43
